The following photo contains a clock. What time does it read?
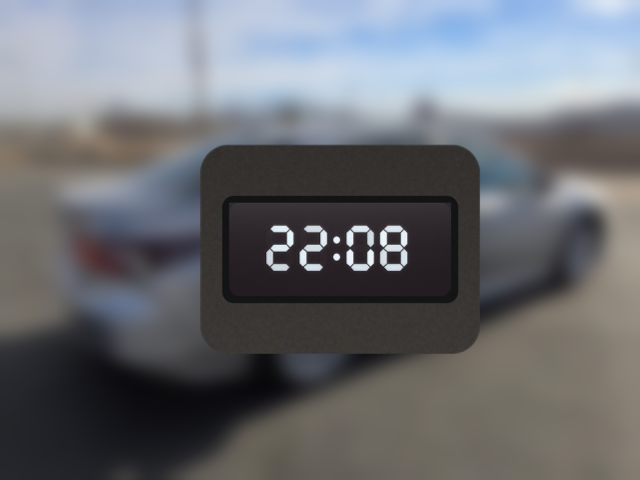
22:08
